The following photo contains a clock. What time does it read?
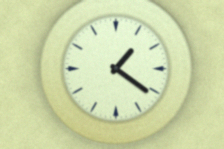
1:21
